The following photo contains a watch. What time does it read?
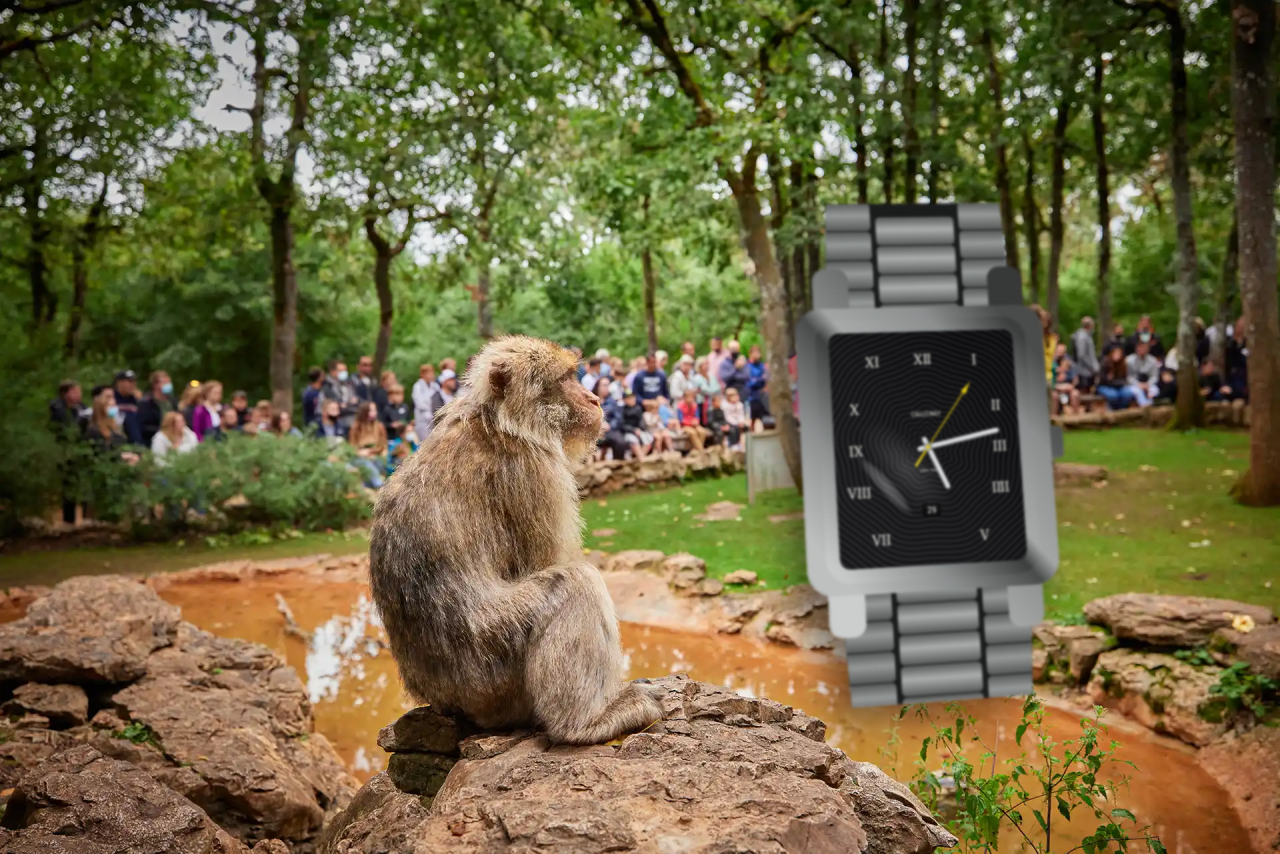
5:13:06
